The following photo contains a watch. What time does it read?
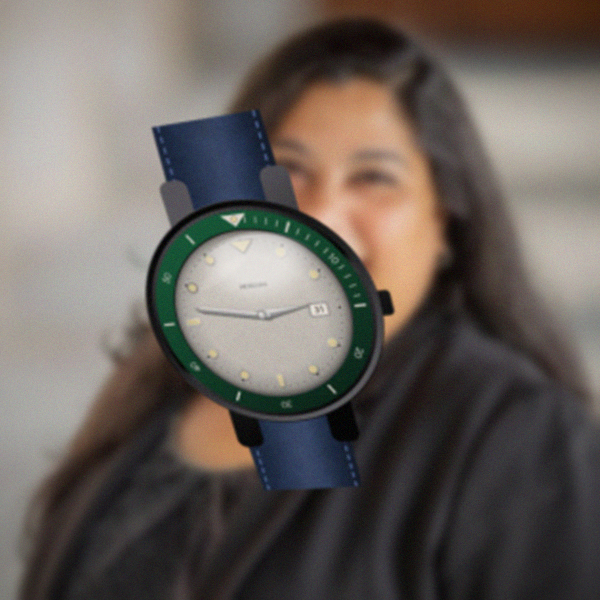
2:47
